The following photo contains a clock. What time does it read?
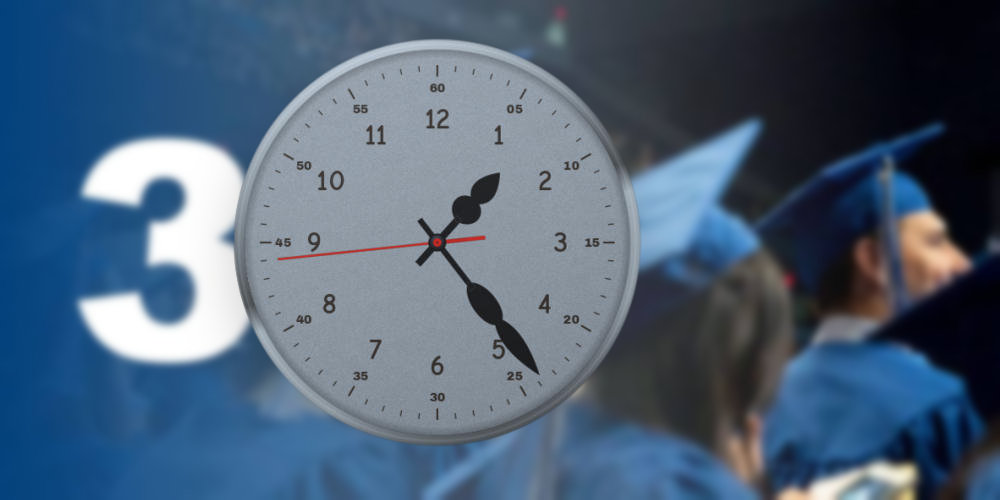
1:23:44
